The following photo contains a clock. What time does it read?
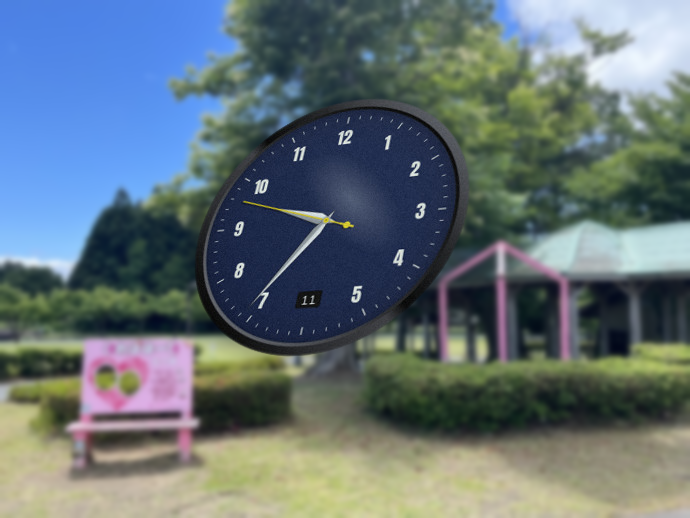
9:35:48
